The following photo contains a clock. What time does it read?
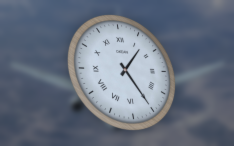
1:25
